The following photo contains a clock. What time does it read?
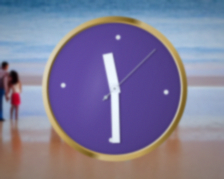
11:29:07
